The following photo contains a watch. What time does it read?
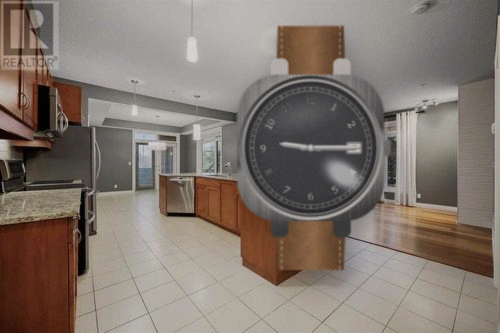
9:15
